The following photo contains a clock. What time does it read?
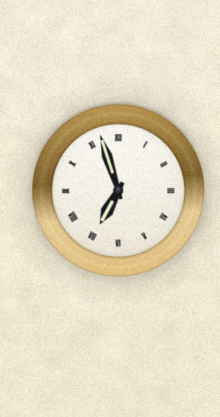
6:57
